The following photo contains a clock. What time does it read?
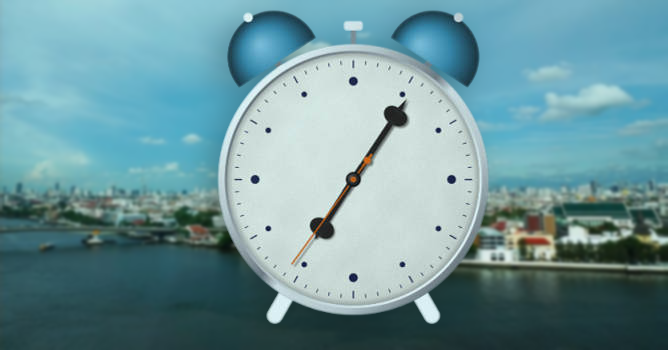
7:05:36
